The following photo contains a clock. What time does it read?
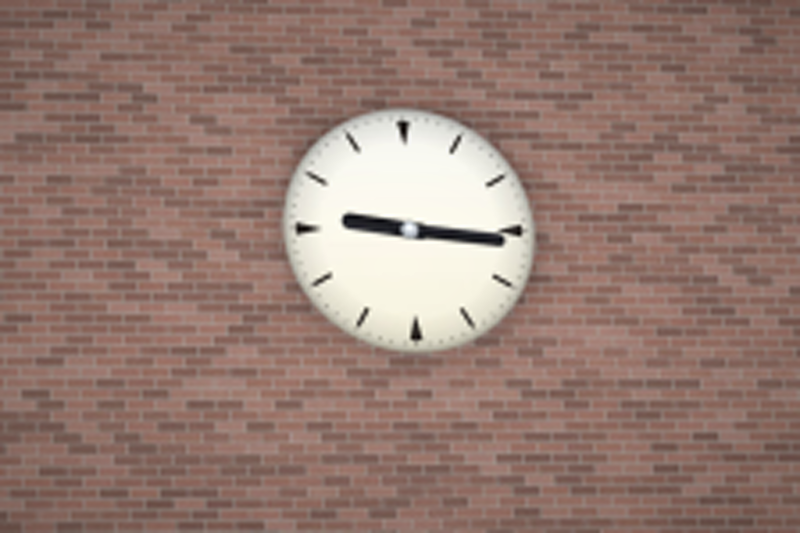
9:16
